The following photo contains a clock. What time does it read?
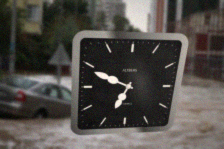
6:49
